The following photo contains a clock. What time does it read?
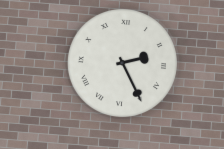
2:25
